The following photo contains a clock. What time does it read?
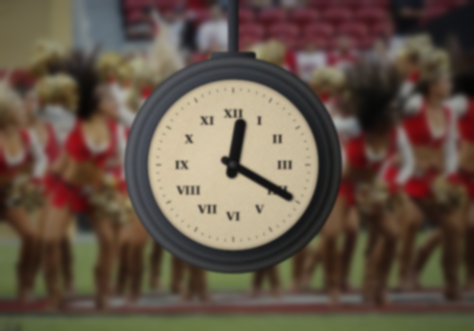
12:20
